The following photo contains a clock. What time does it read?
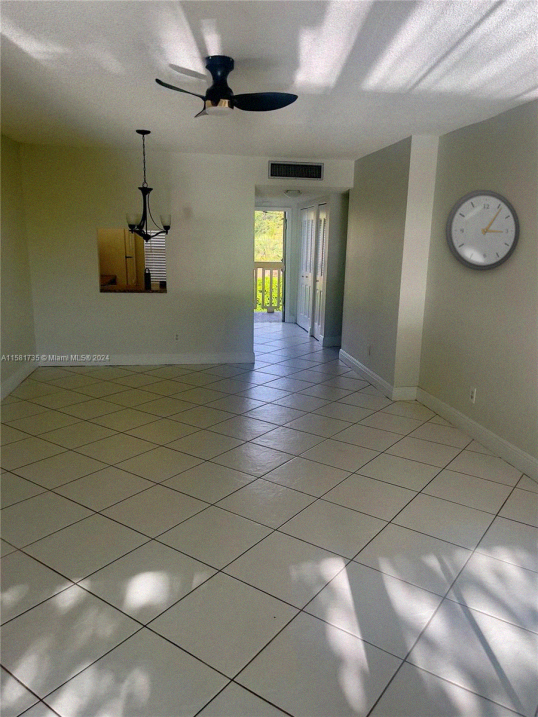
3:06
